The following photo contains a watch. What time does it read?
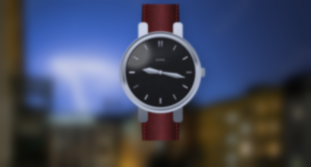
9:17
